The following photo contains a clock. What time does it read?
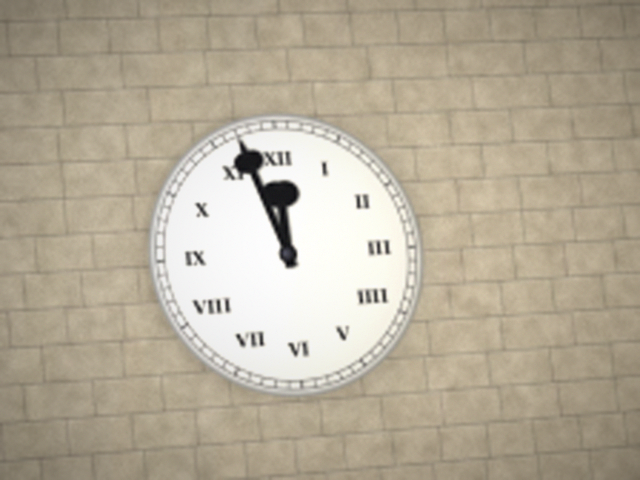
11:57
